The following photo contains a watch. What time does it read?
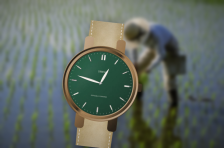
12:47
